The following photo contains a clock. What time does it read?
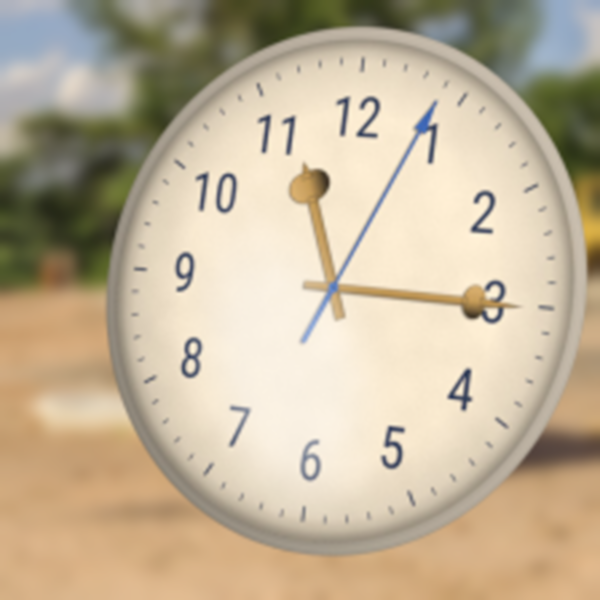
11:15:04
